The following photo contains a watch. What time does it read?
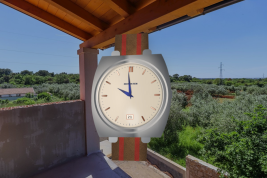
9:59
